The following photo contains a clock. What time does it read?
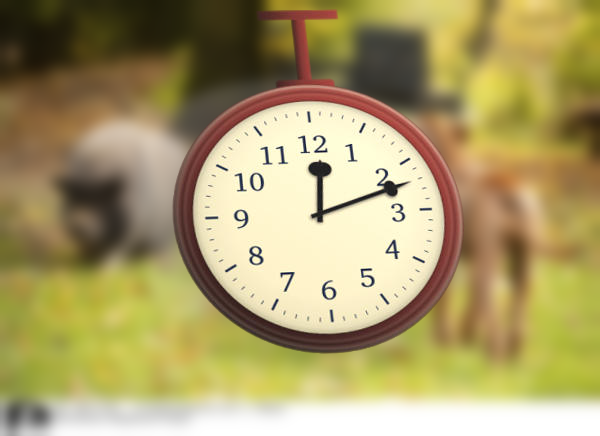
12:12
